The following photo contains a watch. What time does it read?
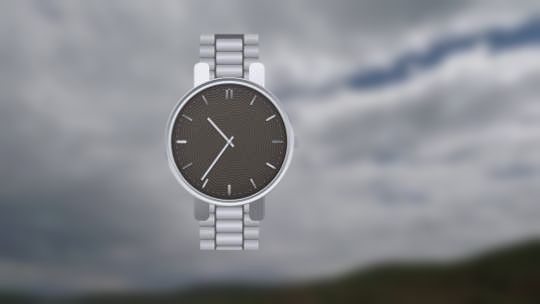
10:36
